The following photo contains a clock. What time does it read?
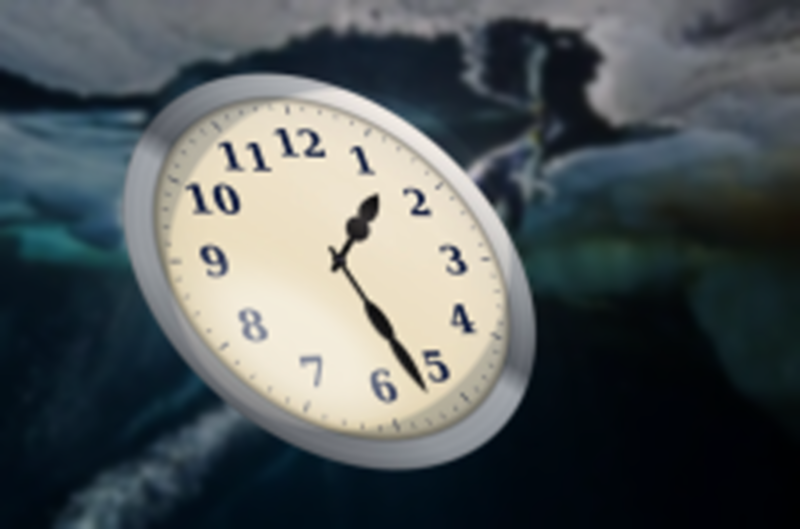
1:27
